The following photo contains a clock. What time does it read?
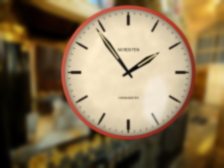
1:54
